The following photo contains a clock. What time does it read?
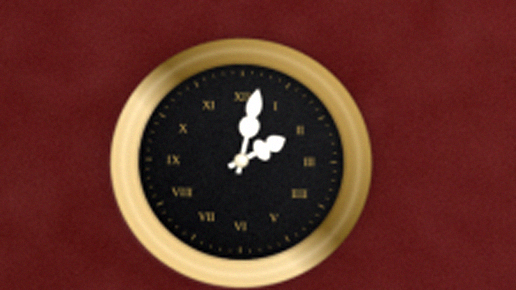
2:02
